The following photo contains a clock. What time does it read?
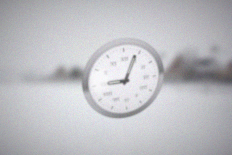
9:04
